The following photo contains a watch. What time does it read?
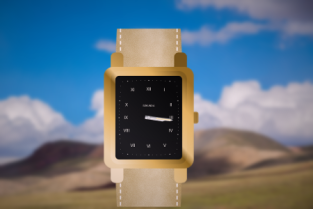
3:16
